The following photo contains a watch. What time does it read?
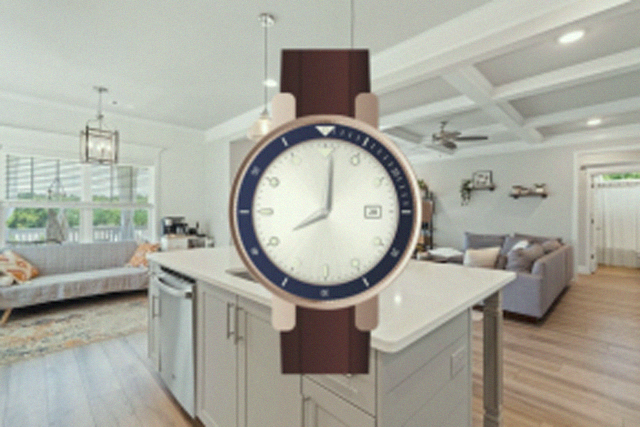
8:01
